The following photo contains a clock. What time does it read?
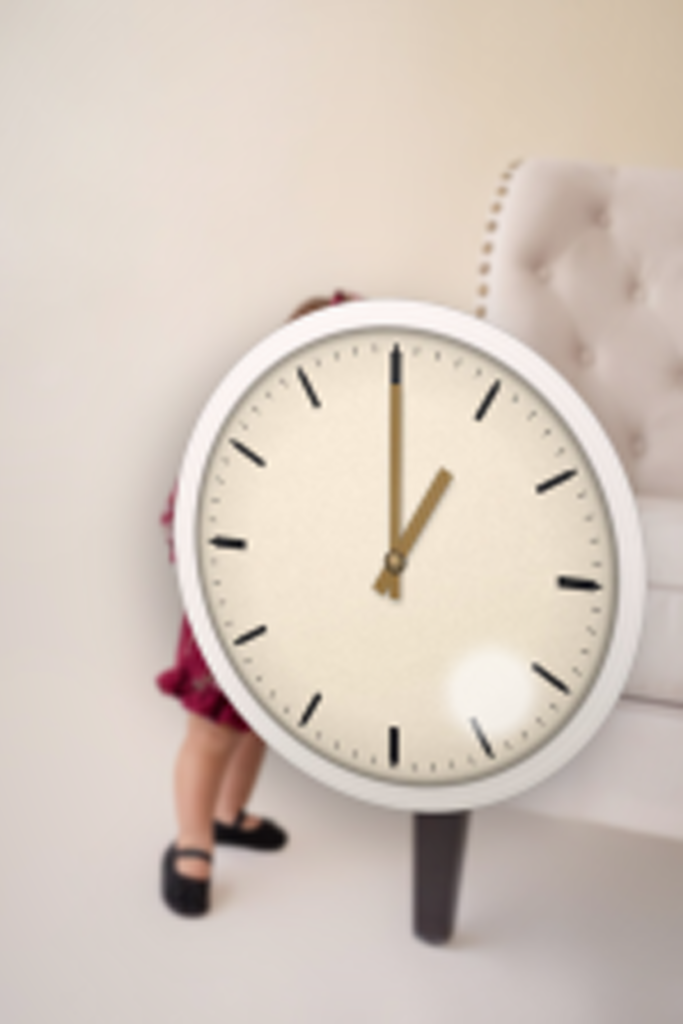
1:00
